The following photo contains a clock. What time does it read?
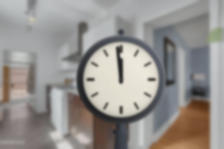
11:59
